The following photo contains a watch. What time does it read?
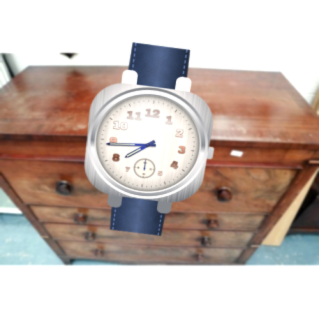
7:44
